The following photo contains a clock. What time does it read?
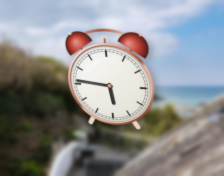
5:46
